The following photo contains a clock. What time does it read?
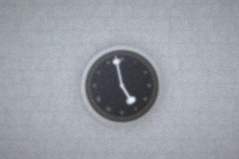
4:58
